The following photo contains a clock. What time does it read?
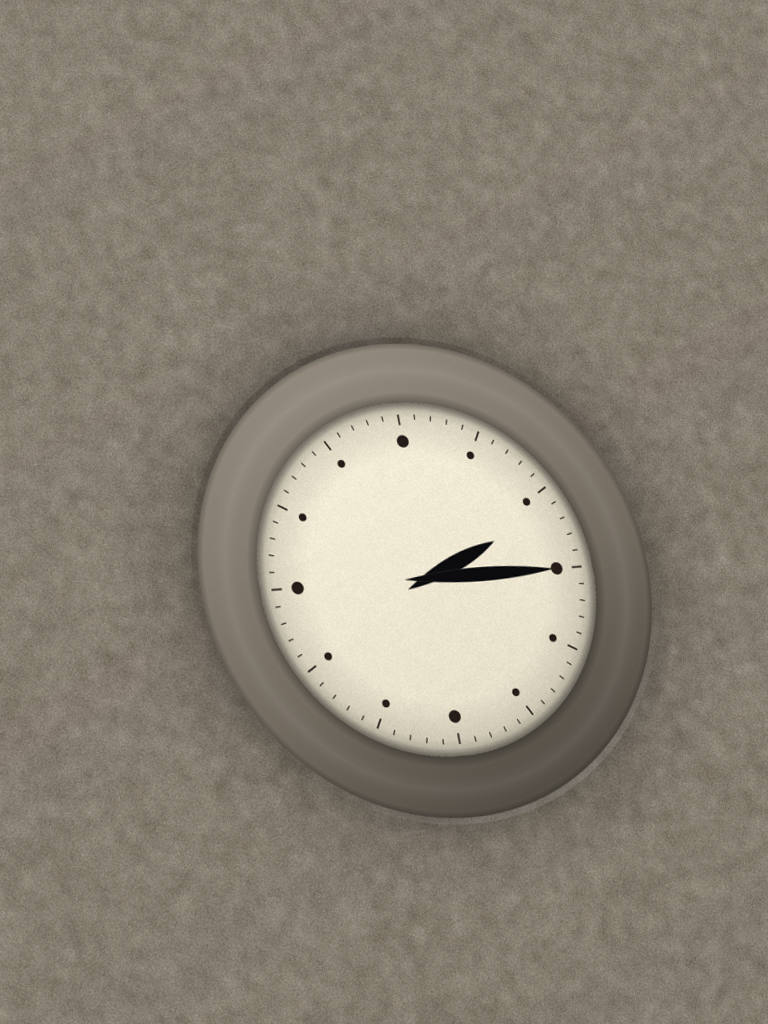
2:15
